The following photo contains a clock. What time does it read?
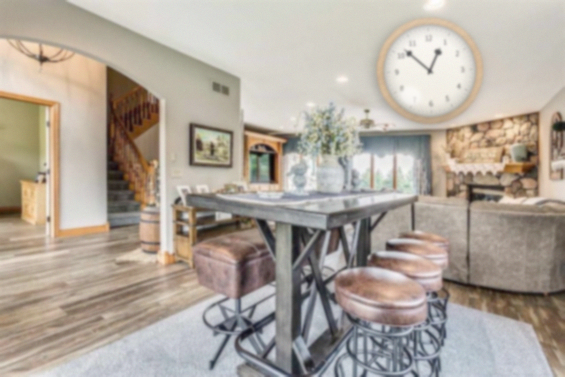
12:52
